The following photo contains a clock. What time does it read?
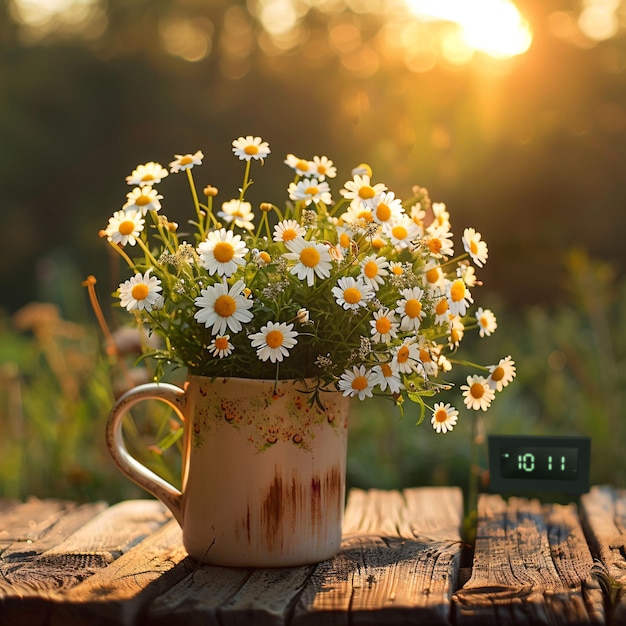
10:11
